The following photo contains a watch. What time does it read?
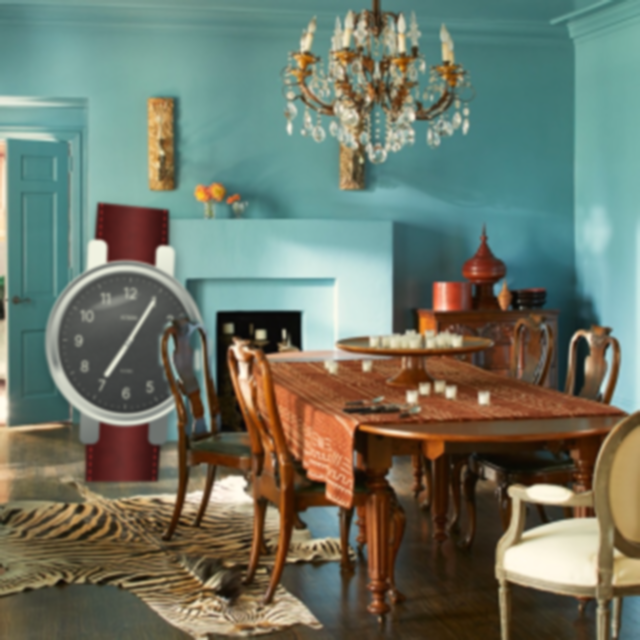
7:05
